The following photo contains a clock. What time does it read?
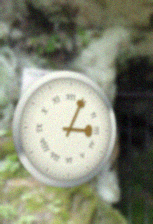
3:04
